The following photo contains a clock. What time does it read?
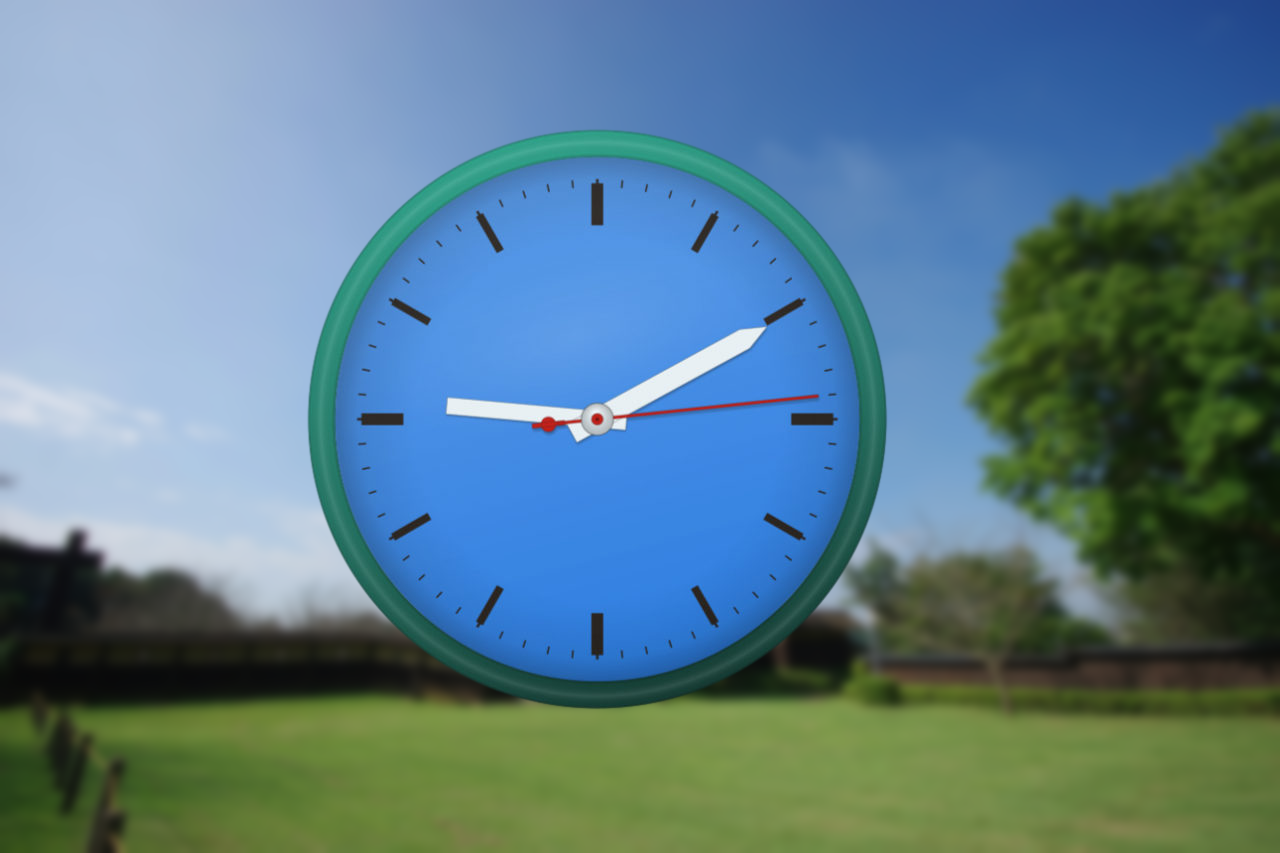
9:10:14
